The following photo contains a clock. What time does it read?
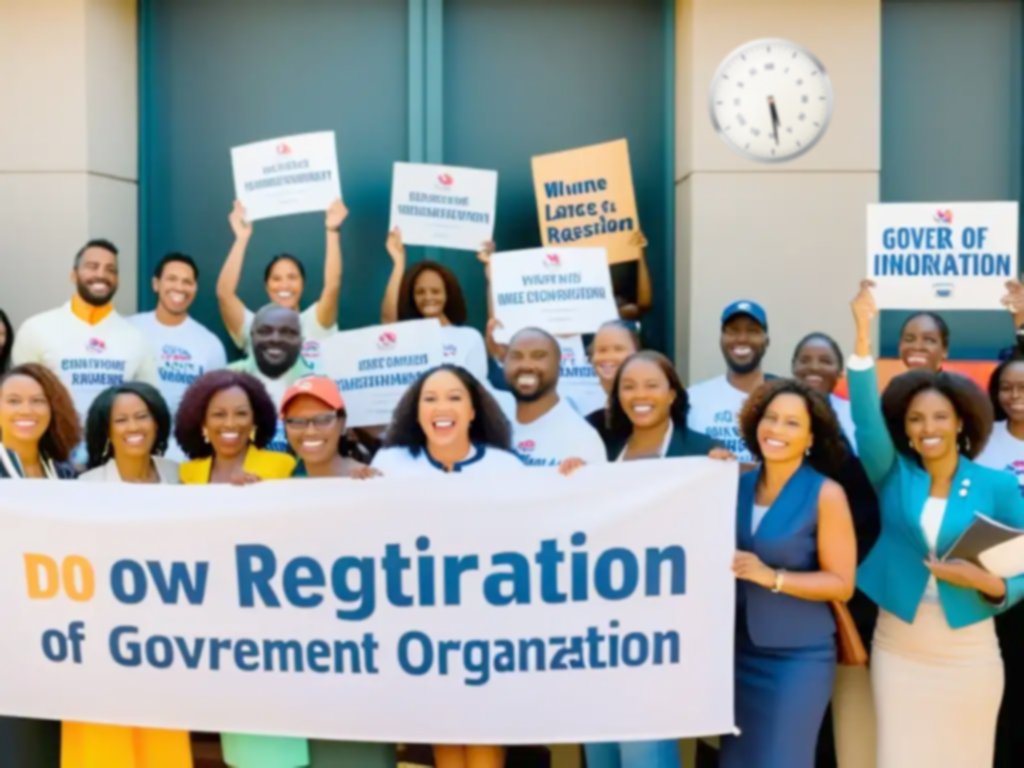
5:29
